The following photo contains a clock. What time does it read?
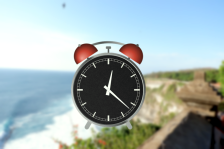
12:22
